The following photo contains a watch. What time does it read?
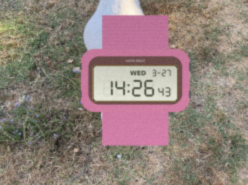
14:26:43
